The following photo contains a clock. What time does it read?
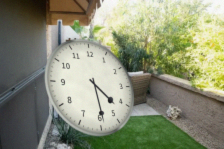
4:29
